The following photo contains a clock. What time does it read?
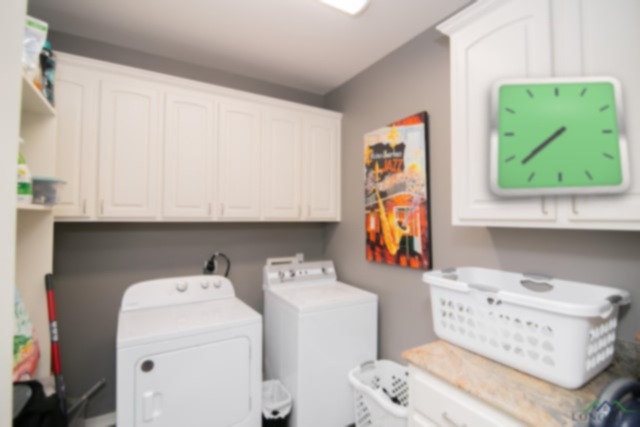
7:38
